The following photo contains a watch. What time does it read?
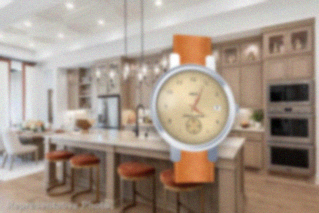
4:04
